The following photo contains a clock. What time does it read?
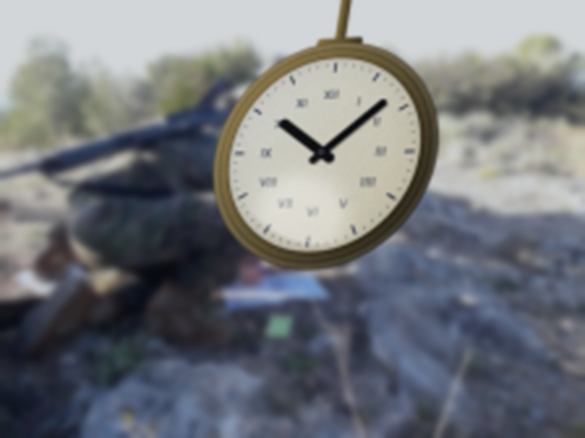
10:08
